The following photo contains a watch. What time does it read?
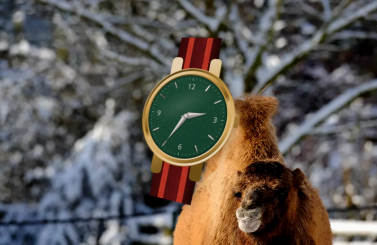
2:35
